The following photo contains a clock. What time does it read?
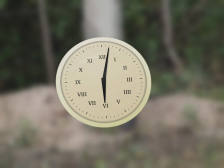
6:02
